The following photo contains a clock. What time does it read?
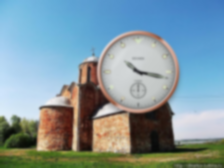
10:17
